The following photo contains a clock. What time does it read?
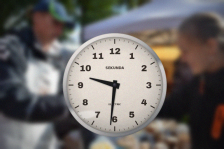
9:31
